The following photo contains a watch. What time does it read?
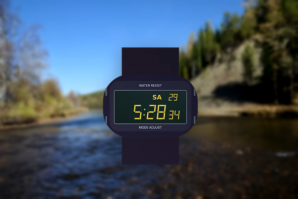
5:28:34
